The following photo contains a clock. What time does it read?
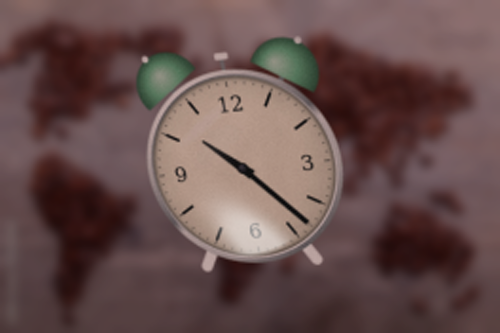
10:23
